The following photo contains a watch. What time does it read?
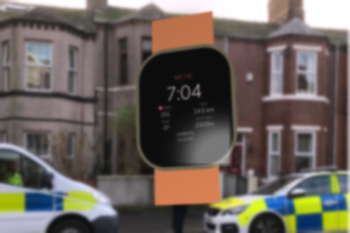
7:04
